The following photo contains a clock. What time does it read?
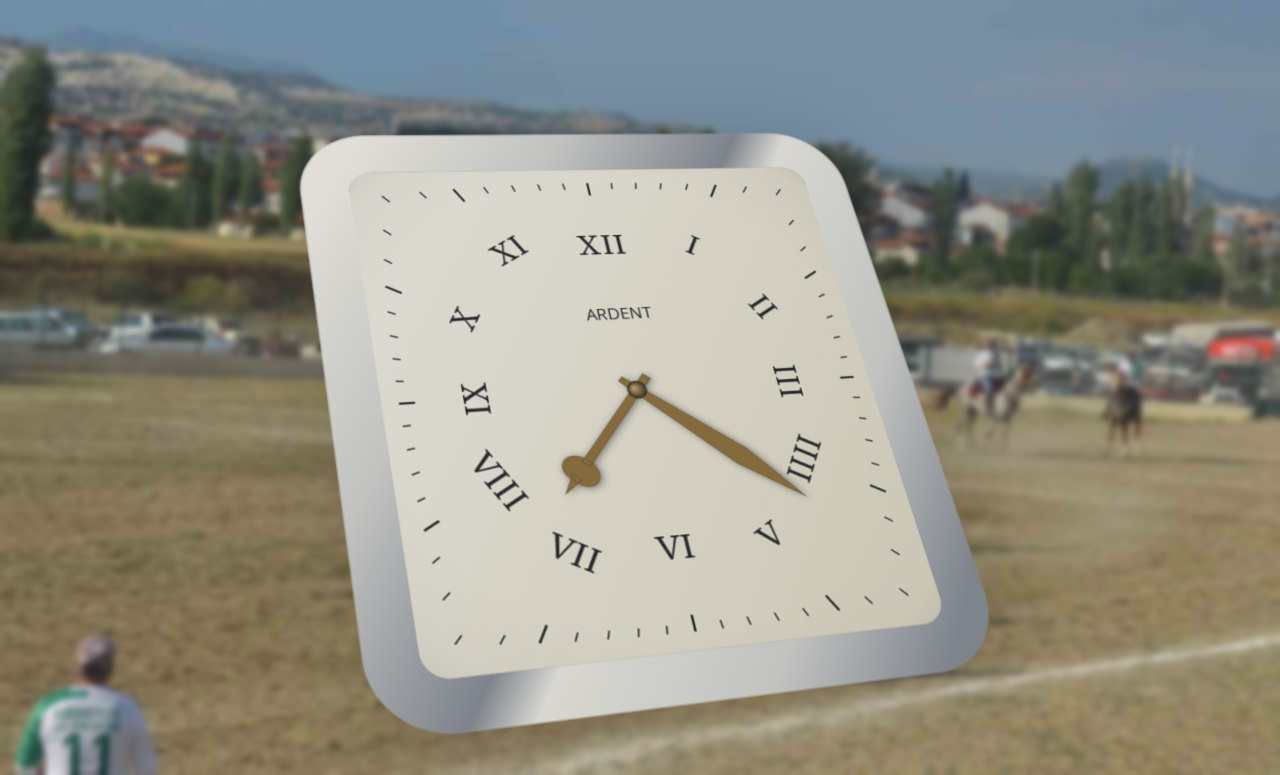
7:22
